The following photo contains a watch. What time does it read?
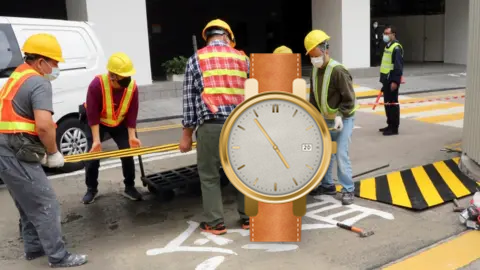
4:54
